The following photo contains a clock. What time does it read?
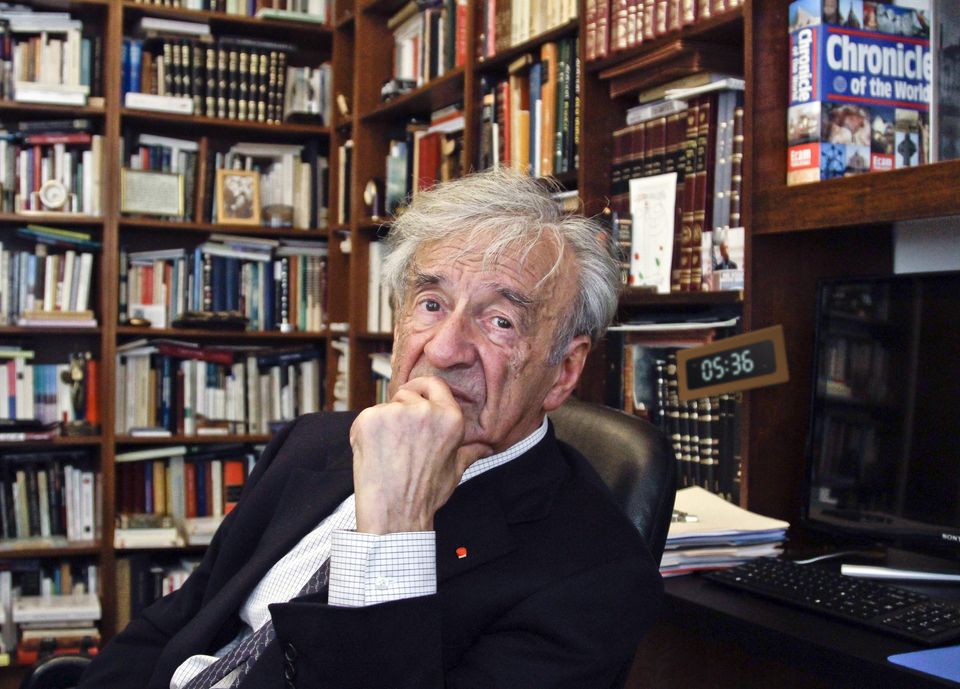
5:36
